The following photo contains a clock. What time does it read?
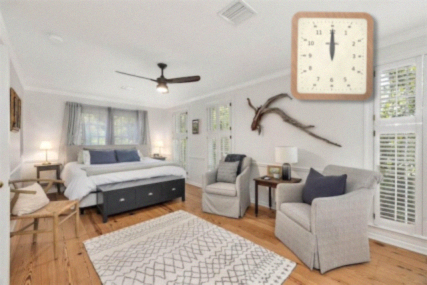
12:00
